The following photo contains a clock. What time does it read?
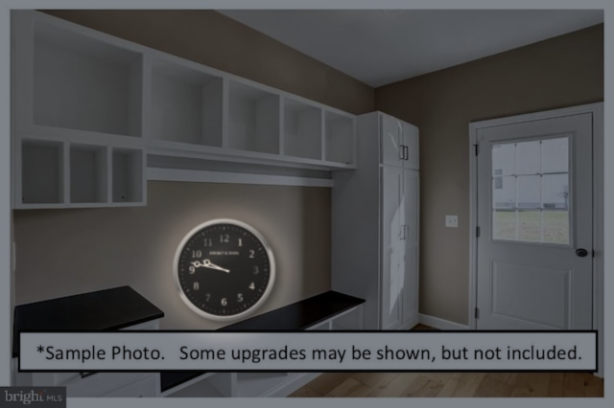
9:47
